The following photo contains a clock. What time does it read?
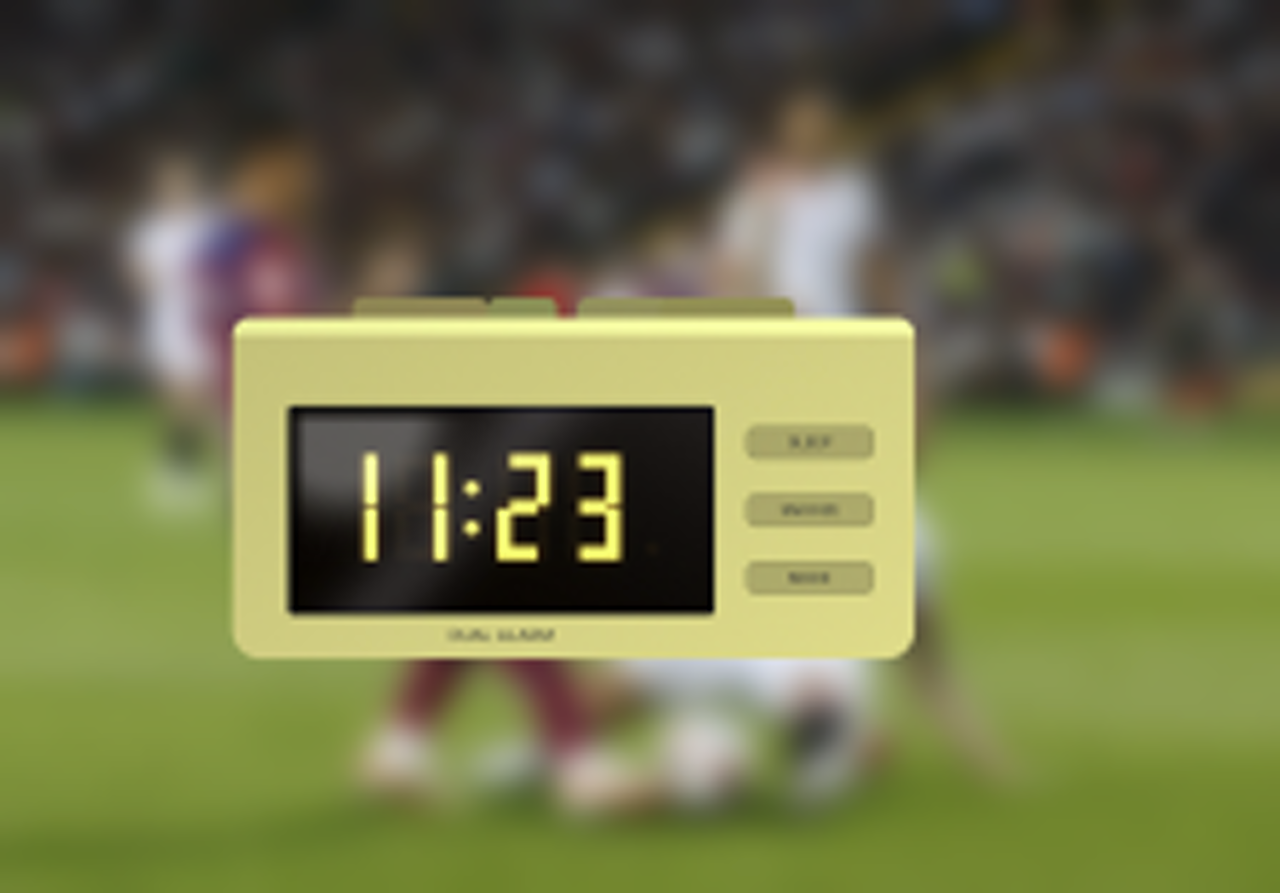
11:23
